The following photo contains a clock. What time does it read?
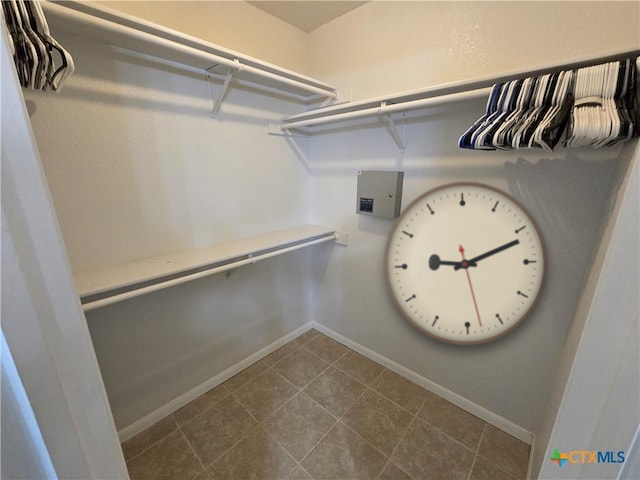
9:11:28
